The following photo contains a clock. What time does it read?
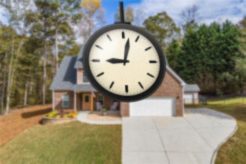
9:02
